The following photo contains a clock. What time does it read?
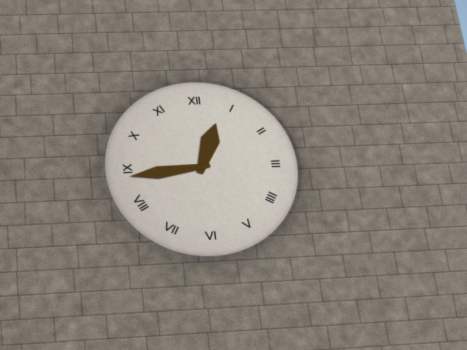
12:44
